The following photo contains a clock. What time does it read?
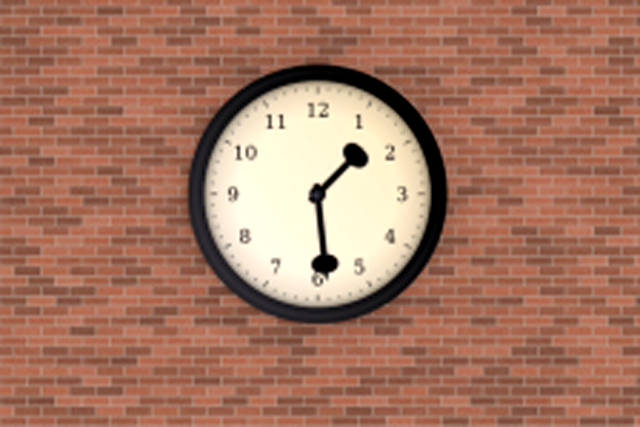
1:29
